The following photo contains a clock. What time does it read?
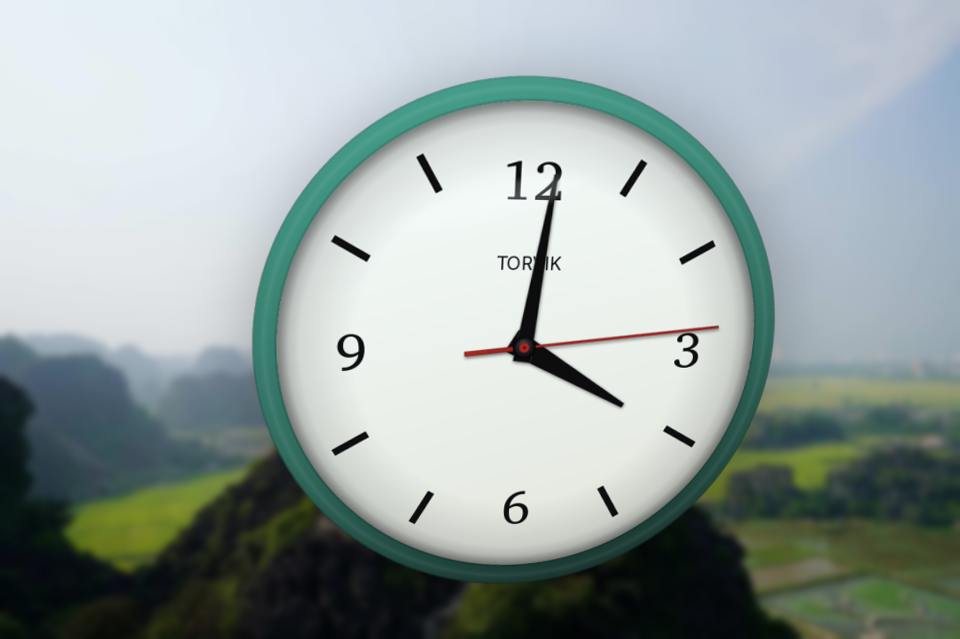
4:01:14
